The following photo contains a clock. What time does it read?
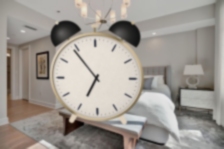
6:54
